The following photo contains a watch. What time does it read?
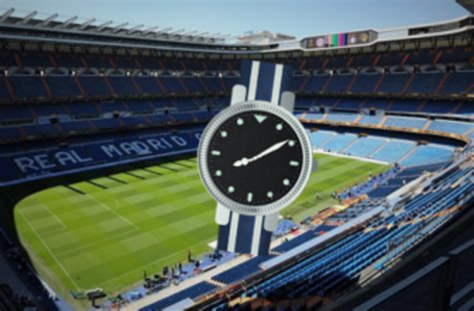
8:09
